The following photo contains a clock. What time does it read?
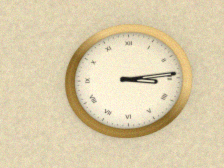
3:14
